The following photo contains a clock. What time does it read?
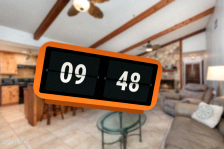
9:48
